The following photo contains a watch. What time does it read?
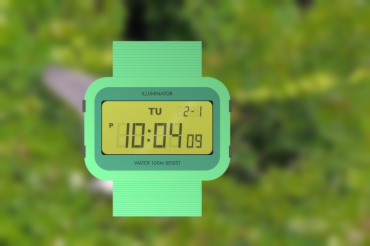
10:04:09
